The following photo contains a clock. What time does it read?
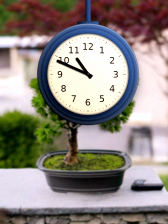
10:49
